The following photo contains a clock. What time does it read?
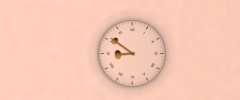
8:51
